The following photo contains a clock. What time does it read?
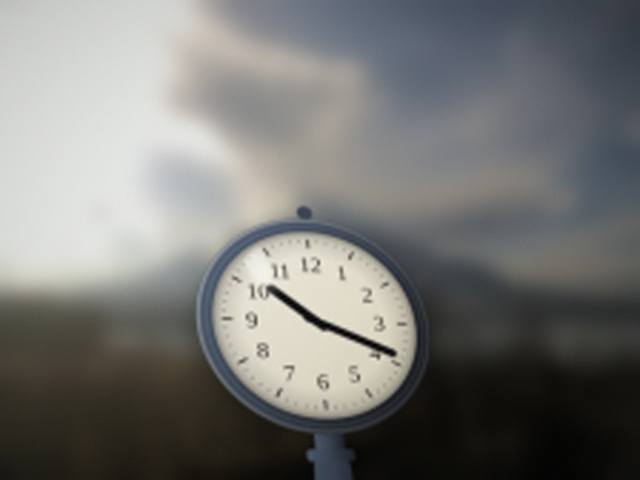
10:19
